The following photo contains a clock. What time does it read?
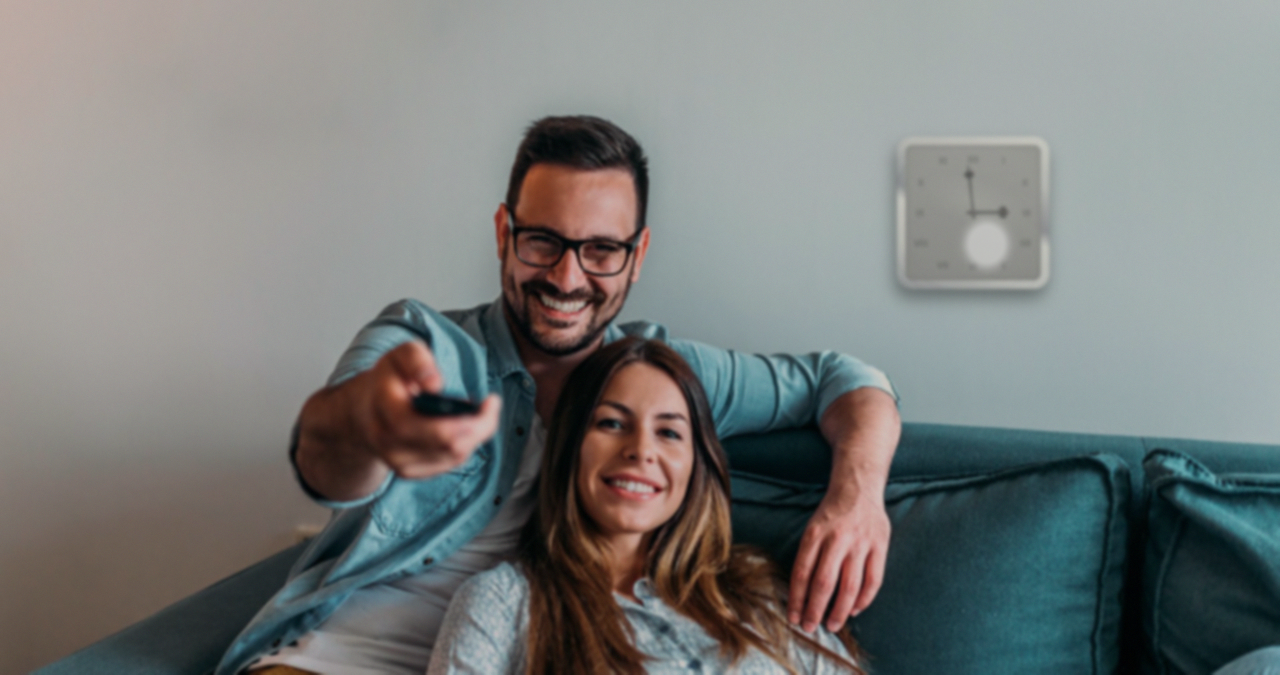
2:59
